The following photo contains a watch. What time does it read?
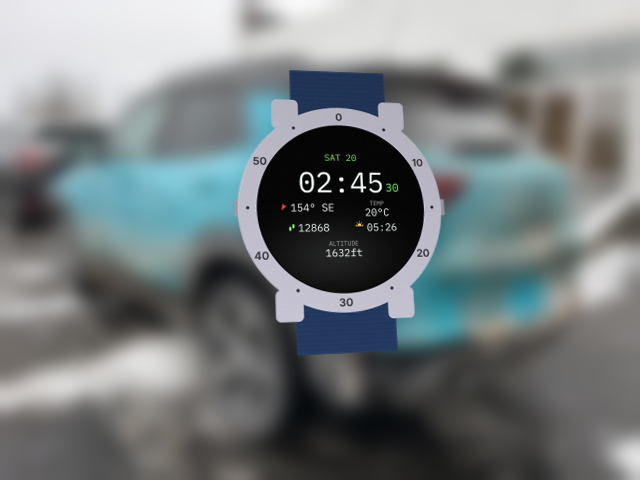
2:45:30
